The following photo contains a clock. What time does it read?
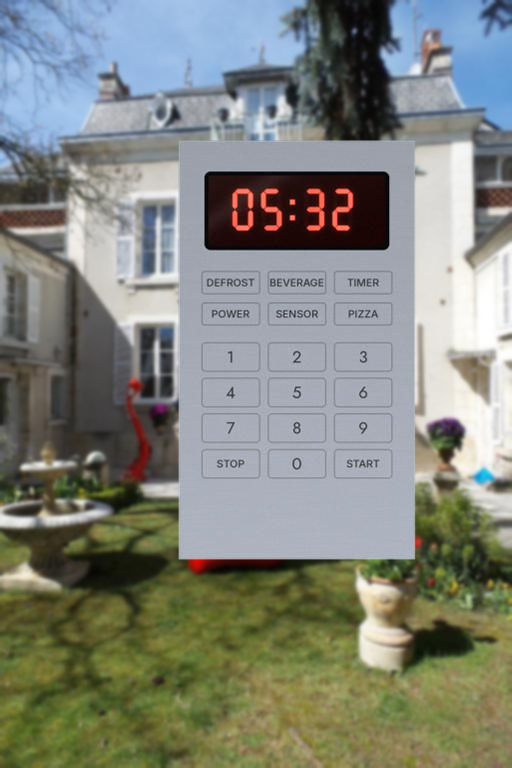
5:32
